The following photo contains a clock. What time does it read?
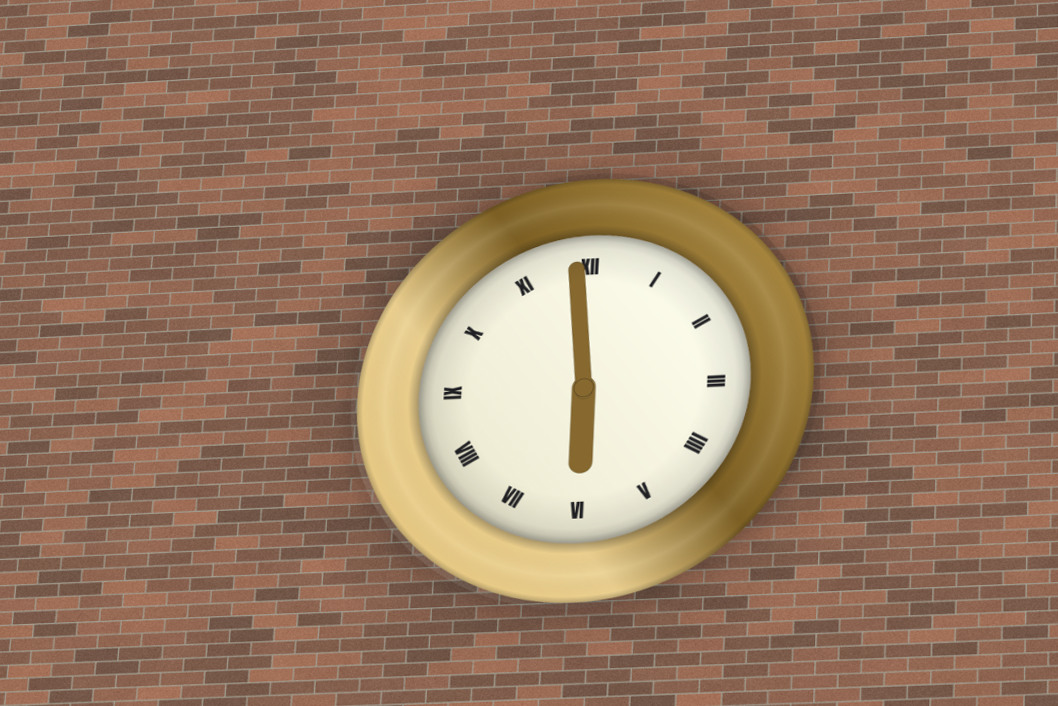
5:59
